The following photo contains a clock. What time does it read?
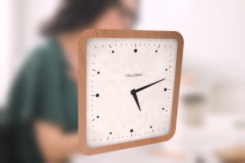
5:12
